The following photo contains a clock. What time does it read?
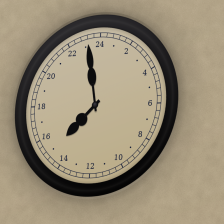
14:58
